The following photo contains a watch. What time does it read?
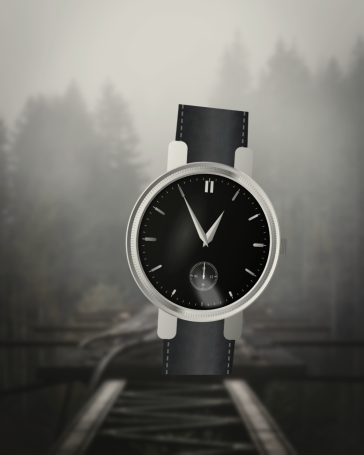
12:55
